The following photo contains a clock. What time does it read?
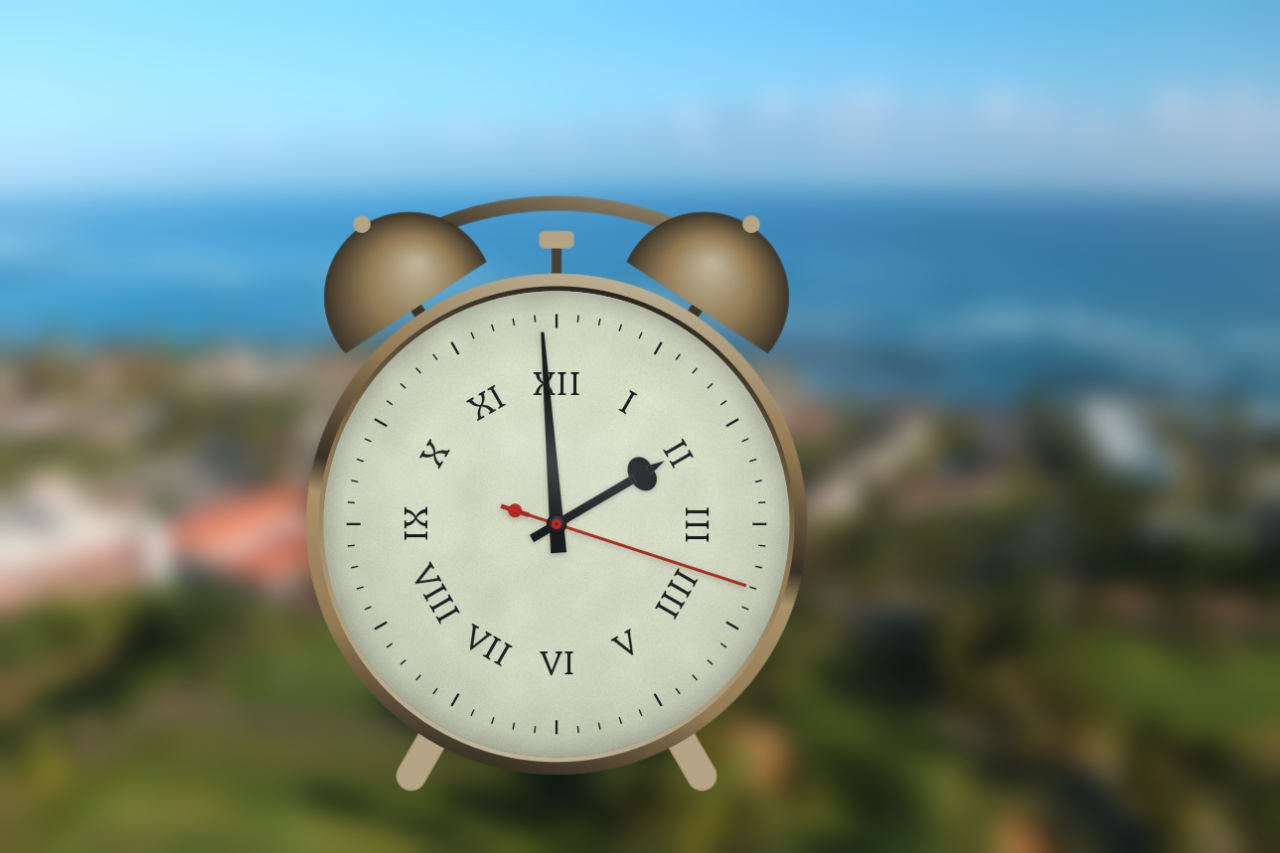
1:59:18
